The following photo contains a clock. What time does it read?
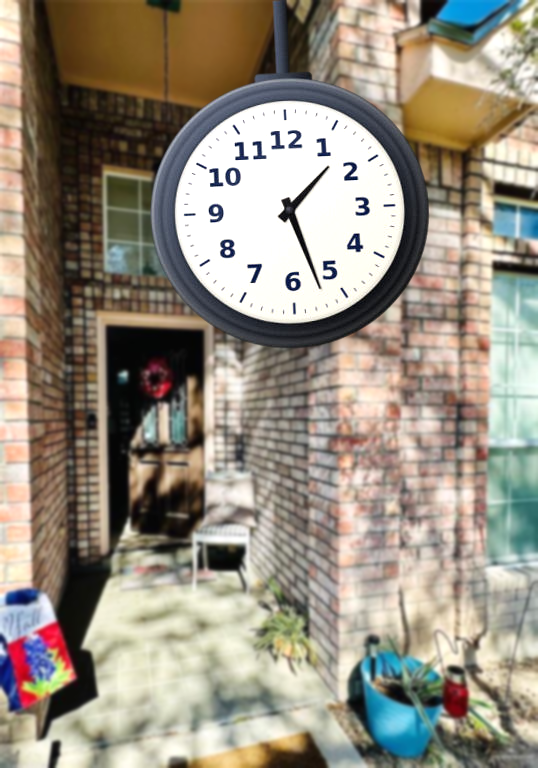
1:27
